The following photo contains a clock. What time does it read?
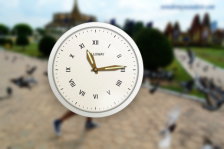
11:14
